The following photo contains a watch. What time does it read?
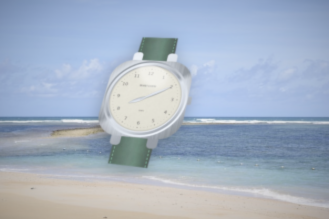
8:10
